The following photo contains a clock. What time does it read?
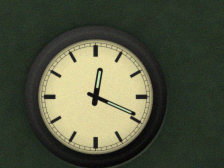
12:19
